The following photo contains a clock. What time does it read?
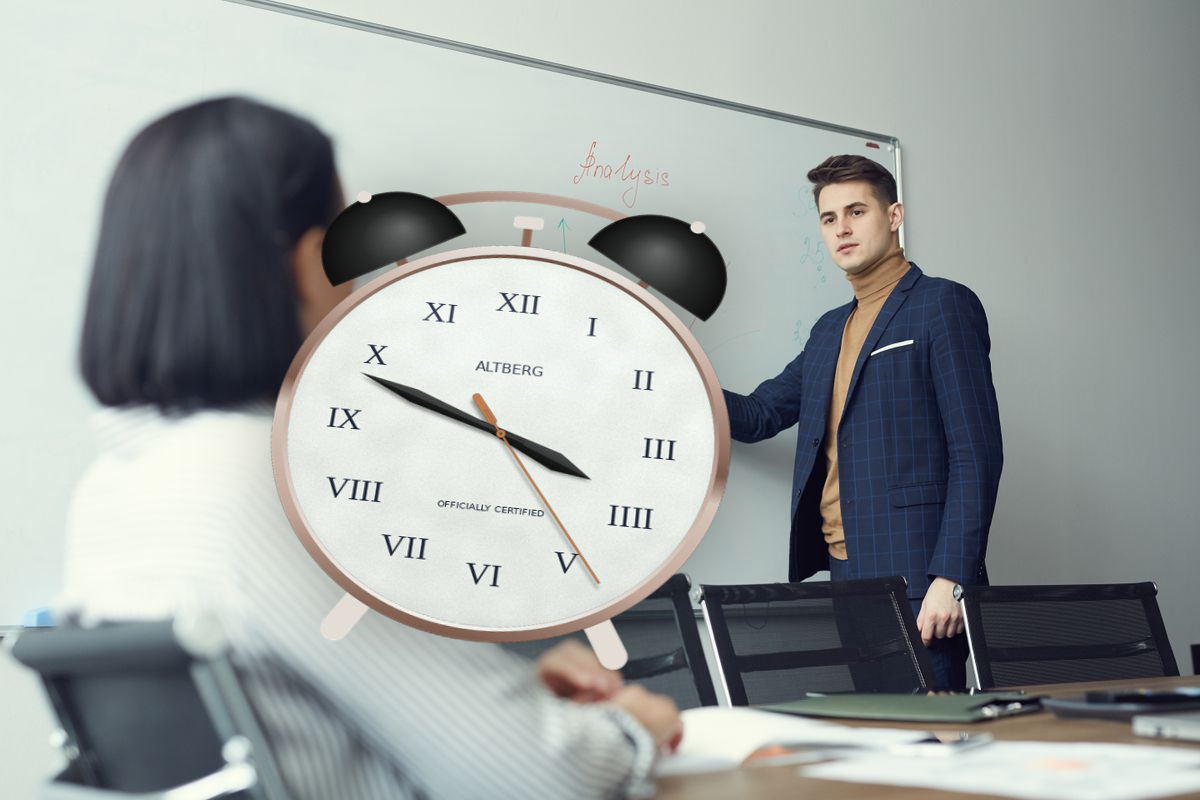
3:48:24
